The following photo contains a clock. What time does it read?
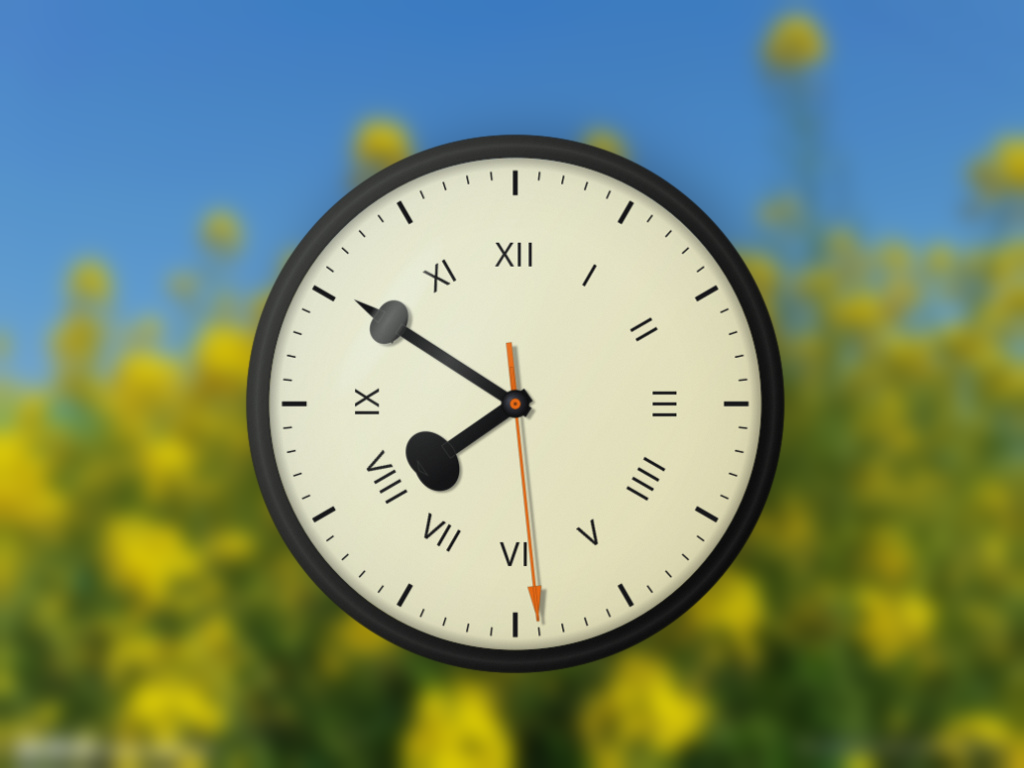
7:50:29
